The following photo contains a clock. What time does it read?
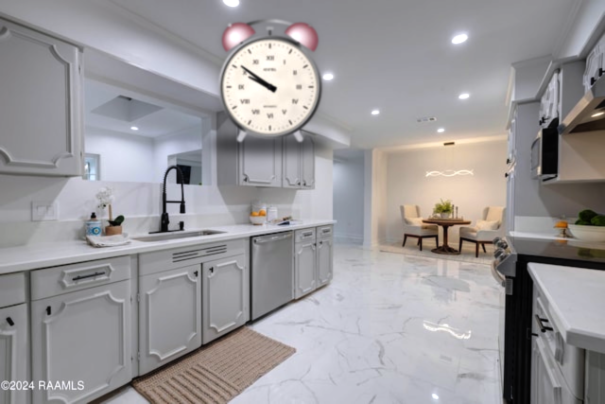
9:51
